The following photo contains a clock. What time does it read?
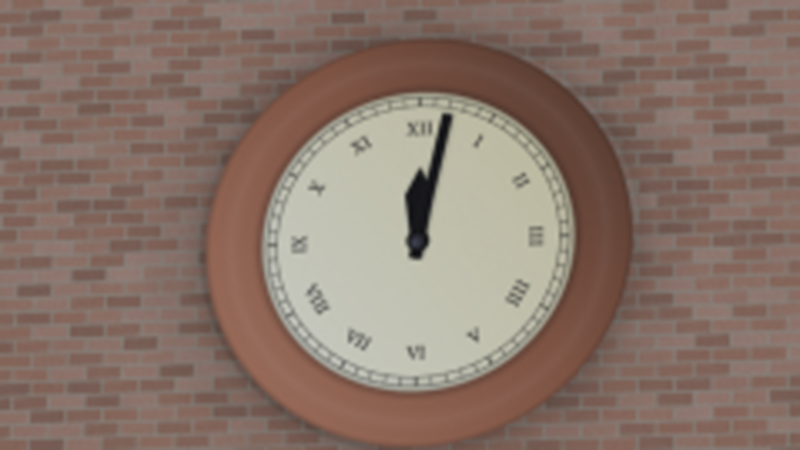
12:02
